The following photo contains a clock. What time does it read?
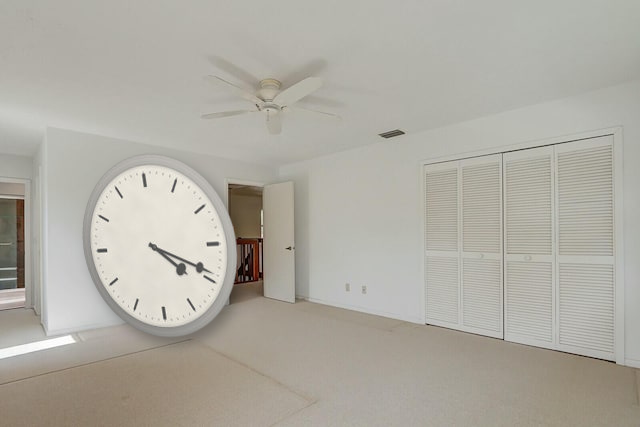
4:19
